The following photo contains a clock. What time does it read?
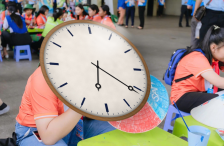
6:21
